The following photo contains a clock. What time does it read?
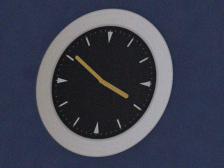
3:51
